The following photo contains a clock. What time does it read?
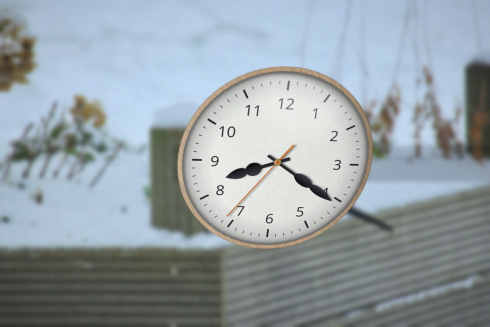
8:20:36
